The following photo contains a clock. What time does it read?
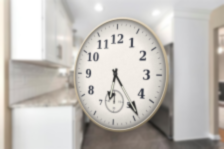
6:24
